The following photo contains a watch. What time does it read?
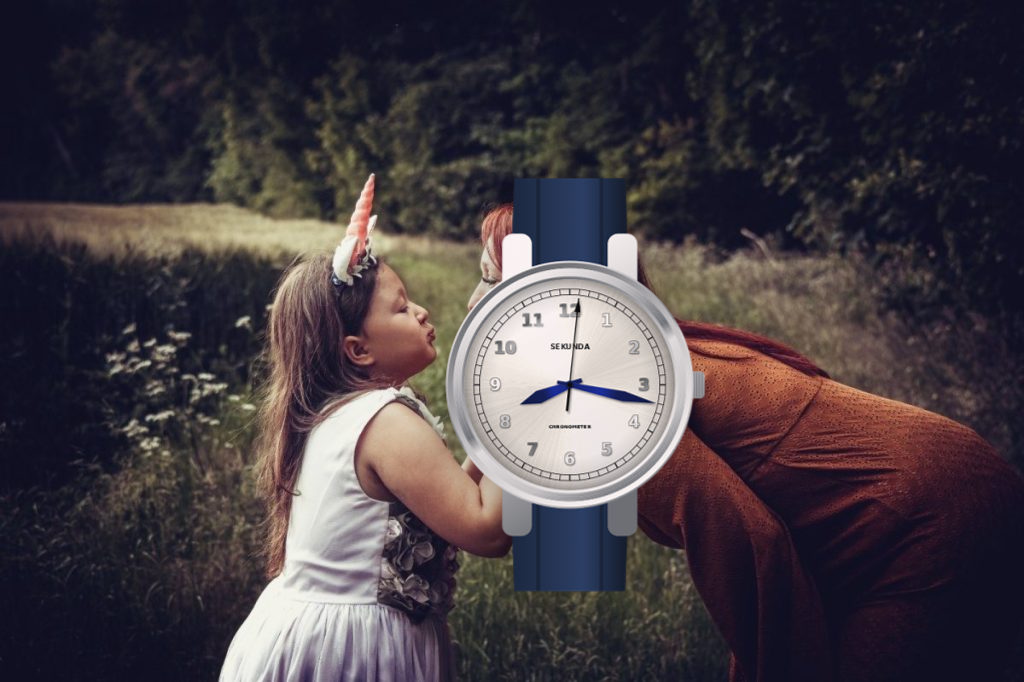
8:17:01
